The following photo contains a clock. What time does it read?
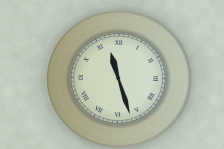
11:27
